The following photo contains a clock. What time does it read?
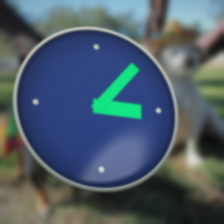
3:07
